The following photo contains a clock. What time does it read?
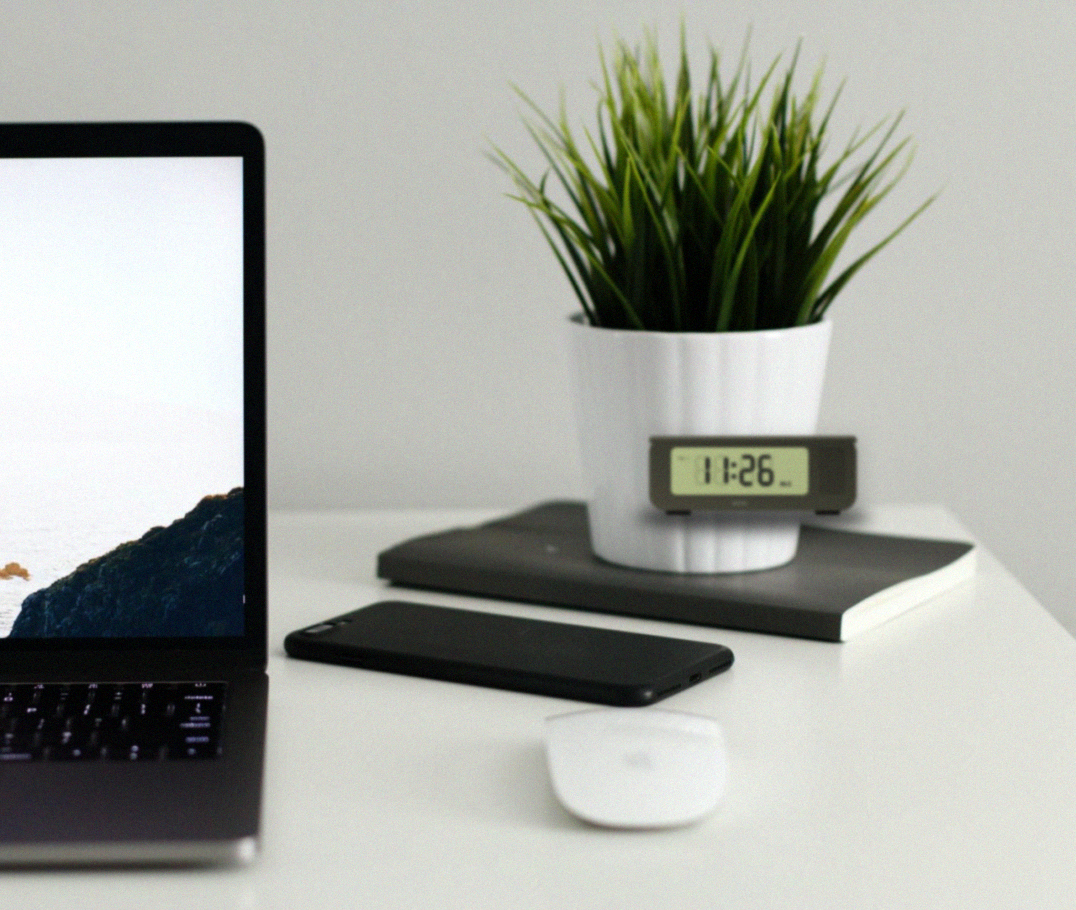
11:26
